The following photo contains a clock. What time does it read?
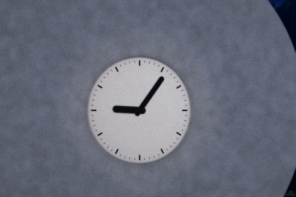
9:06
